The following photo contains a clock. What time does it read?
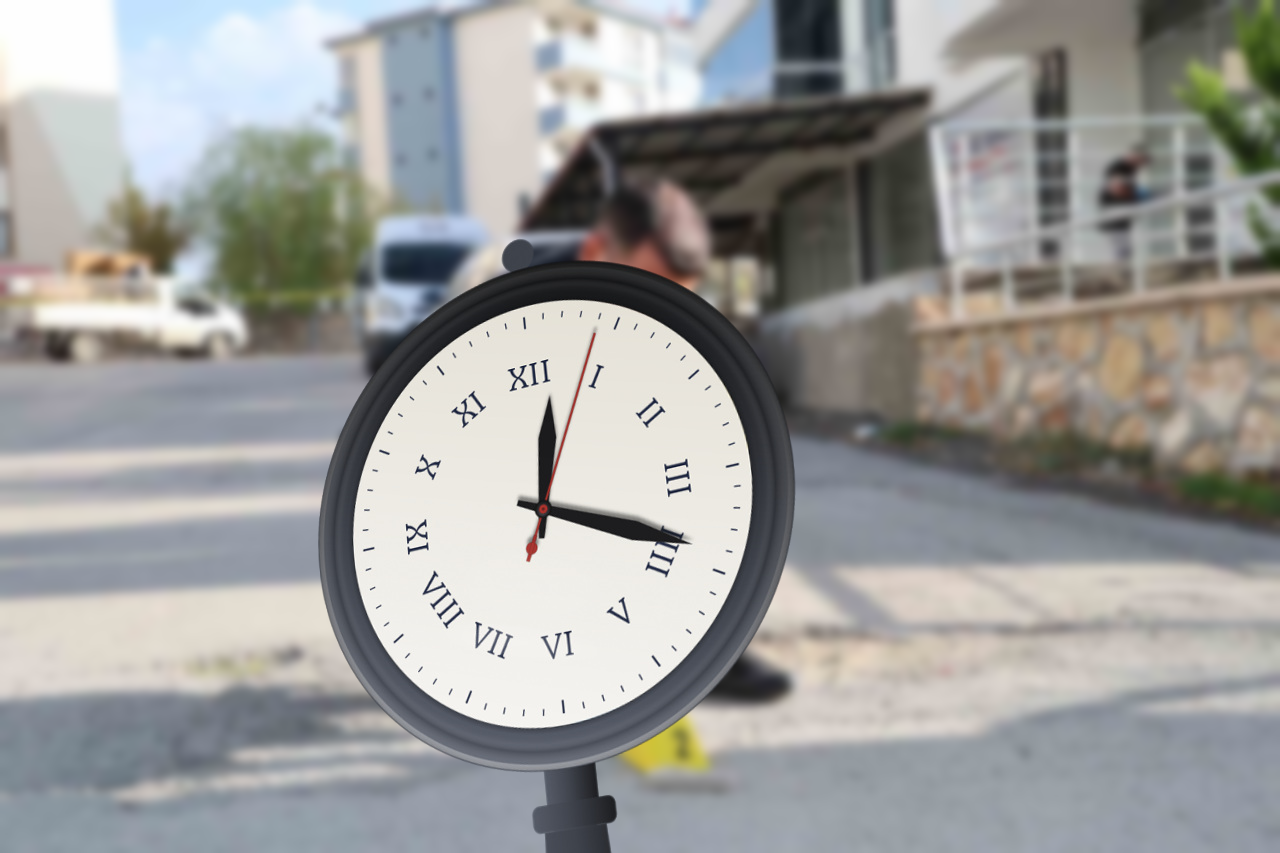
12:19:04
